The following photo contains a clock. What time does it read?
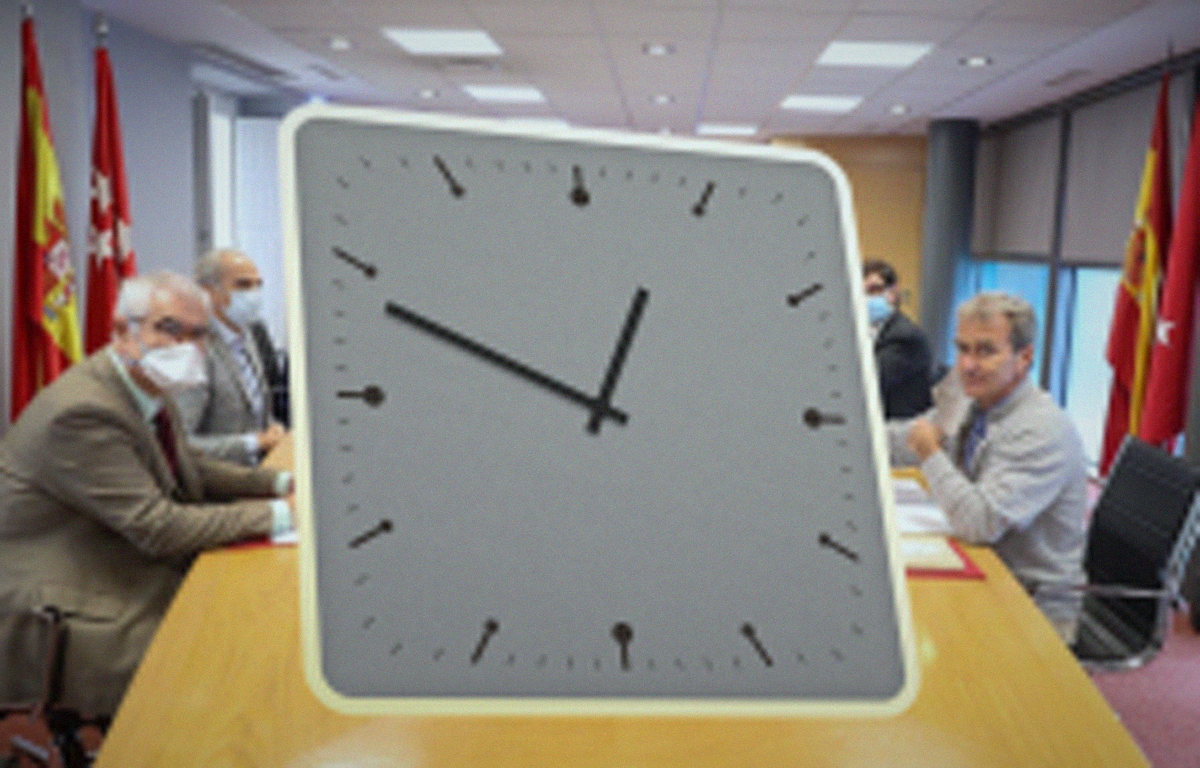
12:49
